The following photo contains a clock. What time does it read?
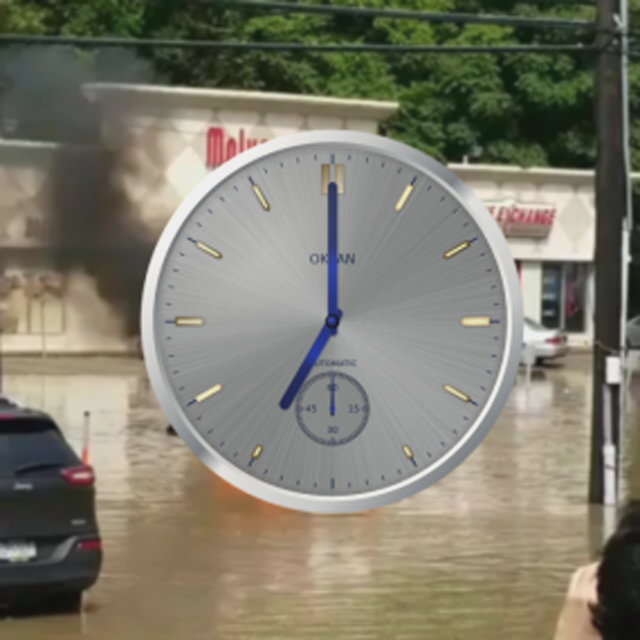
7:00
